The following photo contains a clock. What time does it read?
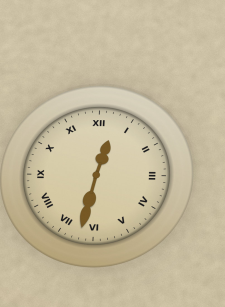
12:32
